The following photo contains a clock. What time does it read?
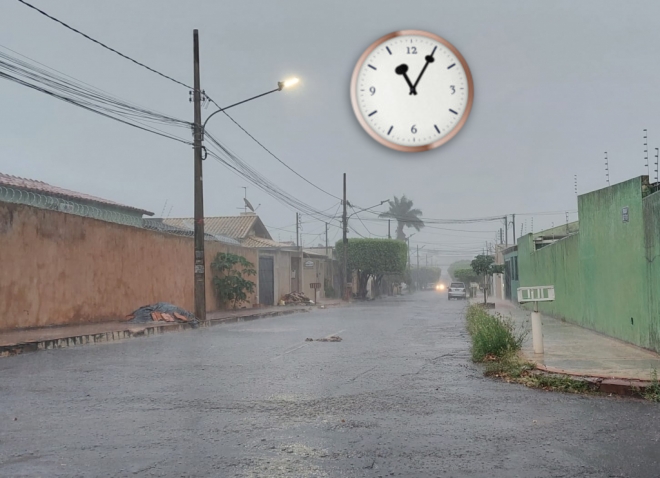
11:05
